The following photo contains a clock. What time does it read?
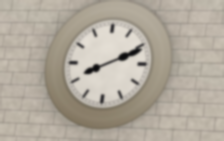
8:11
